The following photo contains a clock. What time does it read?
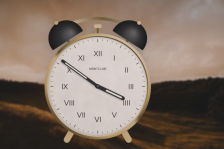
3:51
